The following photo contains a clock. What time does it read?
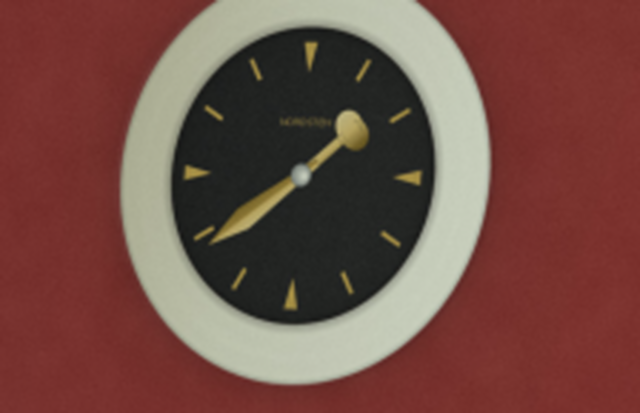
1:39
